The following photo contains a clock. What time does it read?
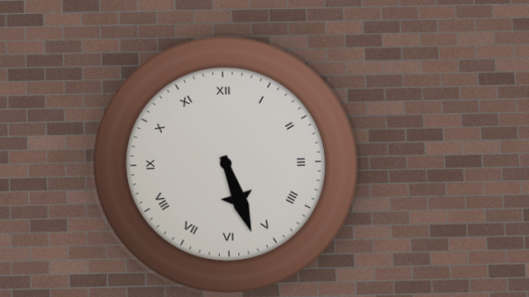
5:27
